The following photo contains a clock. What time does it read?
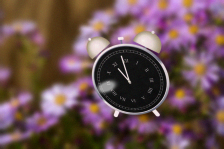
10:59
